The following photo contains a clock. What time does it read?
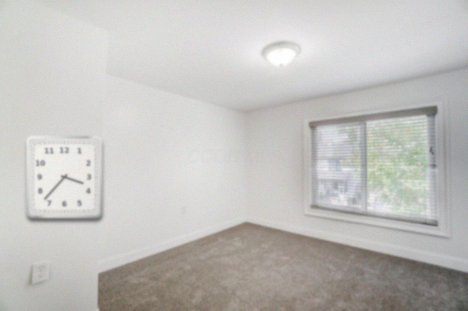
3:37
